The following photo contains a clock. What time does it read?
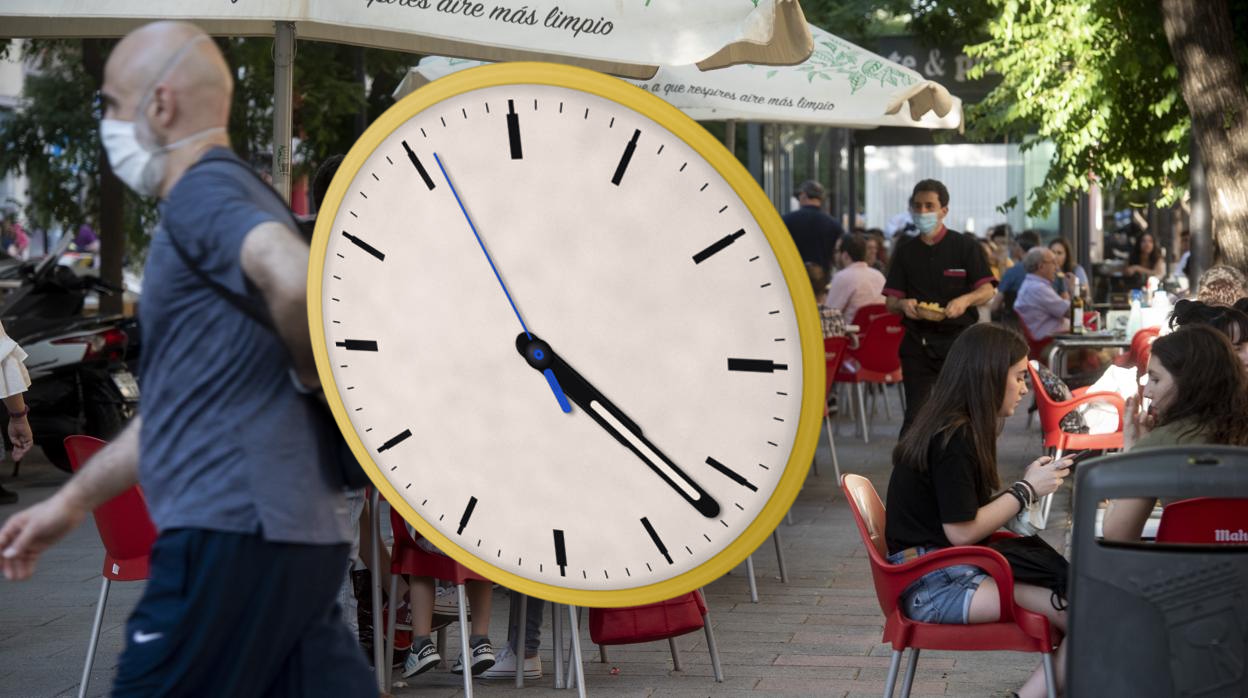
4:21:56
